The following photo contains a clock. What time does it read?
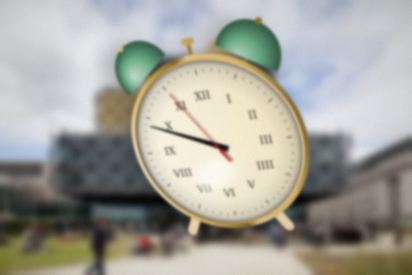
9:48:55
